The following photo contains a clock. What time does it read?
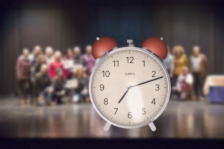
7:12
